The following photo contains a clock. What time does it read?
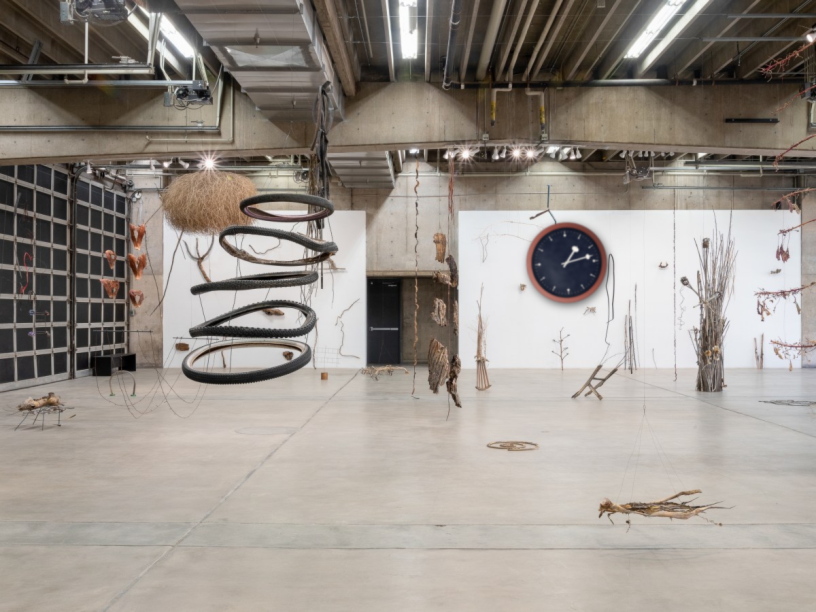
1:13
